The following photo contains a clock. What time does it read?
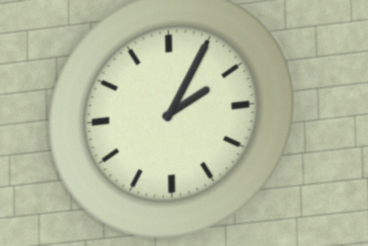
2:05
